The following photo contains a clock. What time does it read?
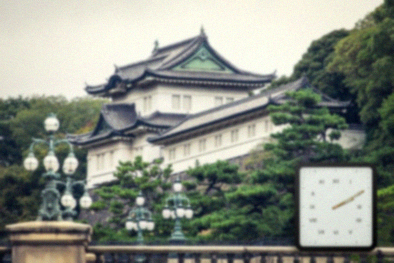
2:10
